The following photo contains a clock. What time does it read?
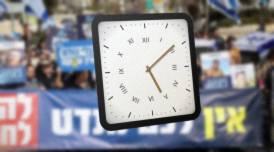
5:09
